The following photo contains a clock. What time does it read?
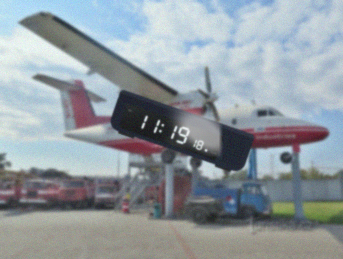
11:19
